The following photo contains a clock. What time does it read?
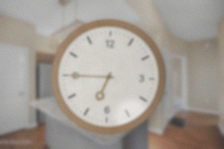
6:45
